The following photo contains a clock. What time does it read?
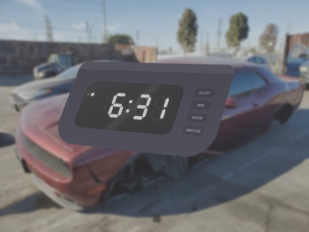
6:31
